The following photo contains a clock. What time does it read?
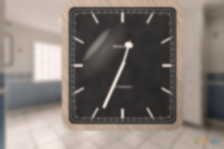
12:34
